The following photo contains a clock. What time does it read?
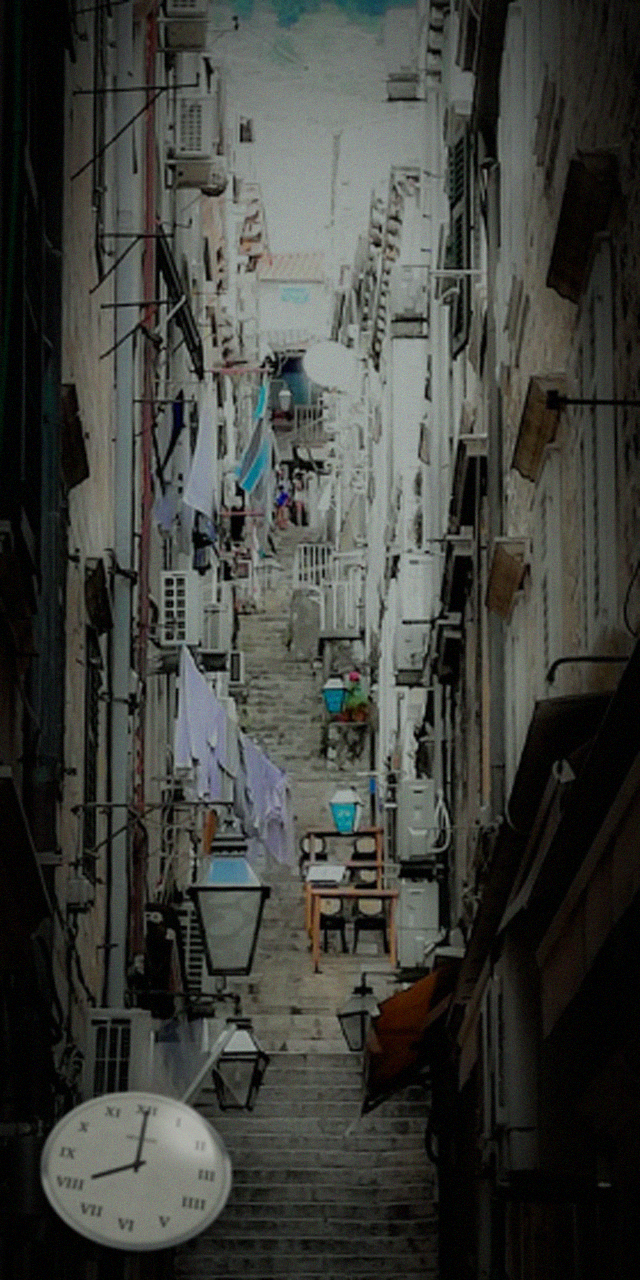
8:00
